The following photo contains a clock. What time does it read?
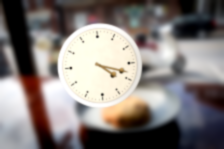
4:18
